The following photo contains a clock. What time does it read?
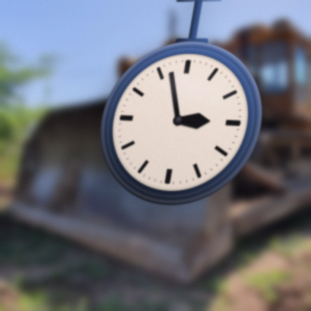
2:57
